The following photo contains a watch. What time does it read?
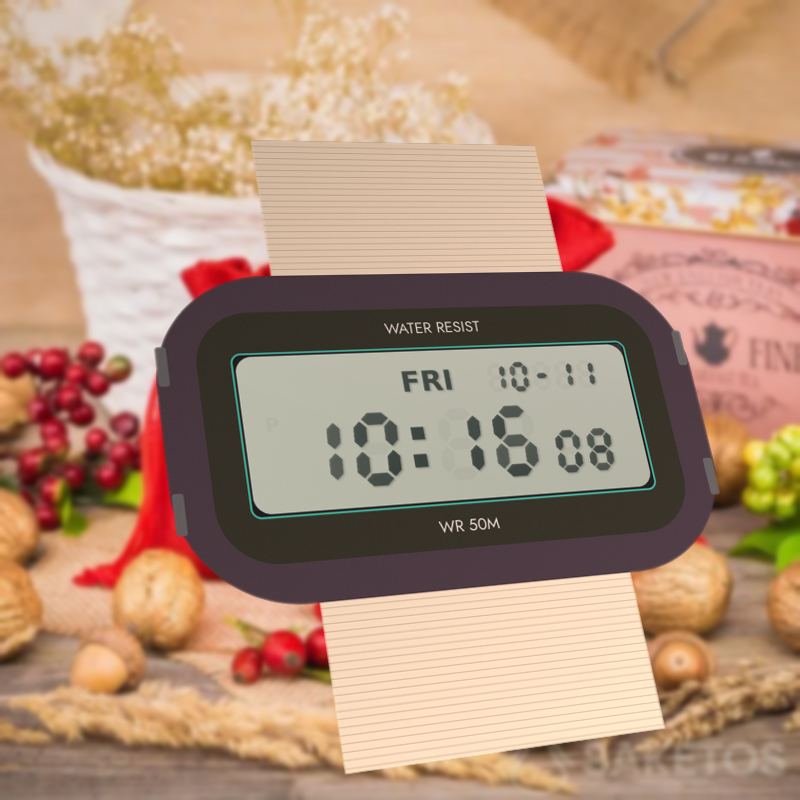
10:16:08
